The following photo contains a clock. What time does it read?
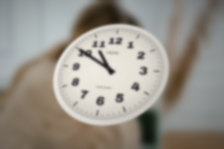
10:50
